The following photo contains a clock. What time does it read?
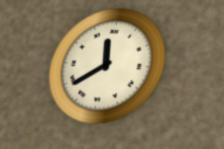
11:39
